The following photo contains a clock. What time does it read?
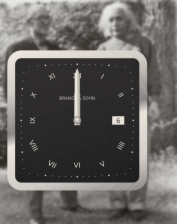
12:00
